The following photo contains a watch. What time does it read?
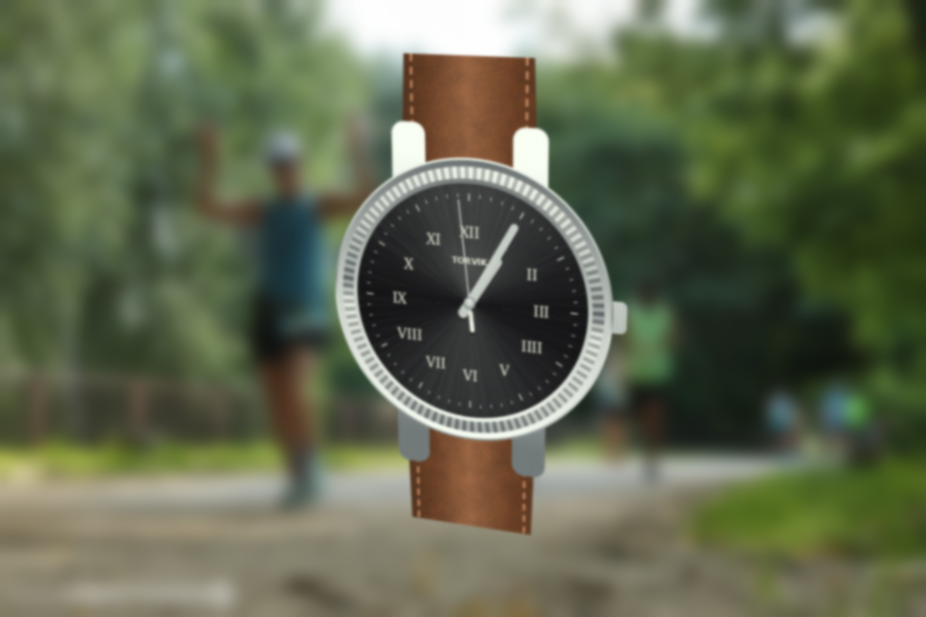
1:04:59
